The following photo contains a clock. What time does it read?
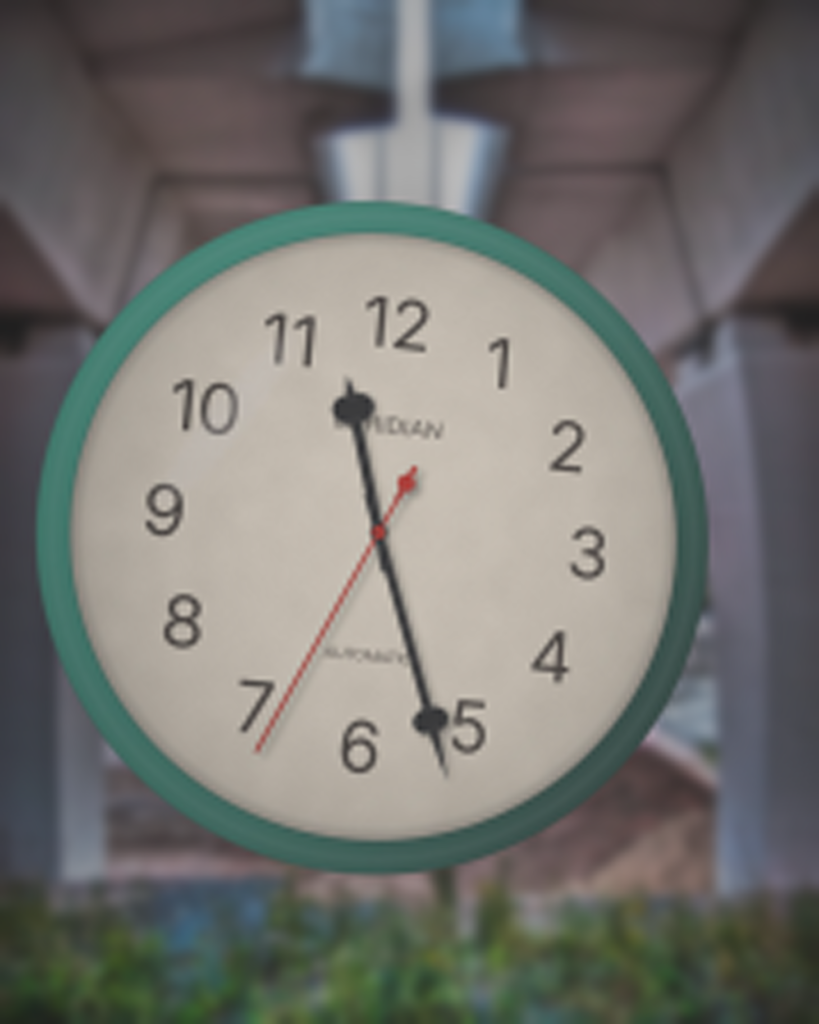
11:26:34
